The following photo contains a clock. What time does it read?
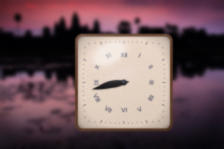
8:43
